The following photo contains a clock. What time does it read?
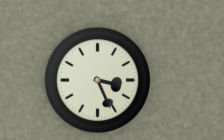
3:26
